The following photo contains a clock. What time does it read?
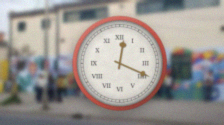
12:19
